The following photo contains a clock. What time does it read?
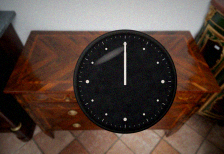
12:00
